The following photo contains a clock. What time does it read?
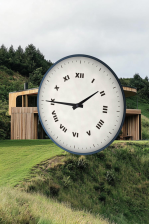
1:45
